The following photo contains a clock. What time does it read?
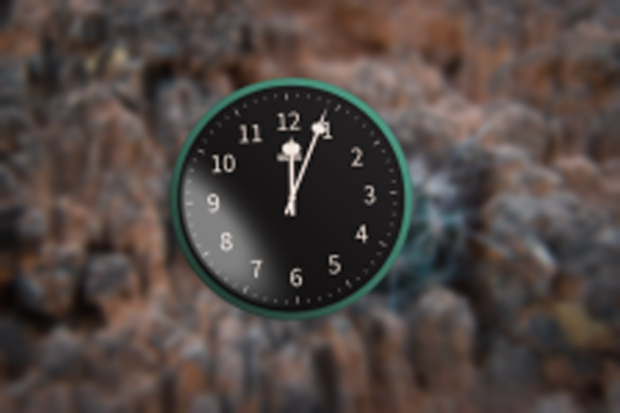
12:04
